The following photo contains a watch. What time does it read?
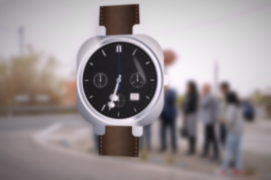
6:33
